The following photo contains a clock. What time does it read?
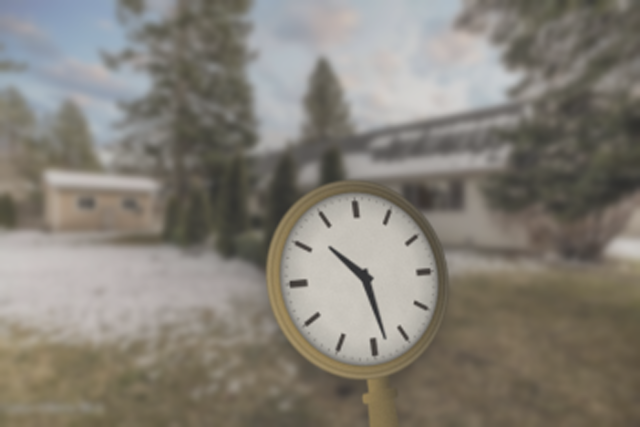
10:28
